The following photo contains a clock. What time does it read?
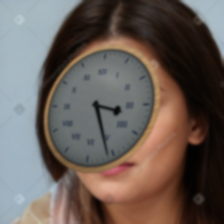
3:26
